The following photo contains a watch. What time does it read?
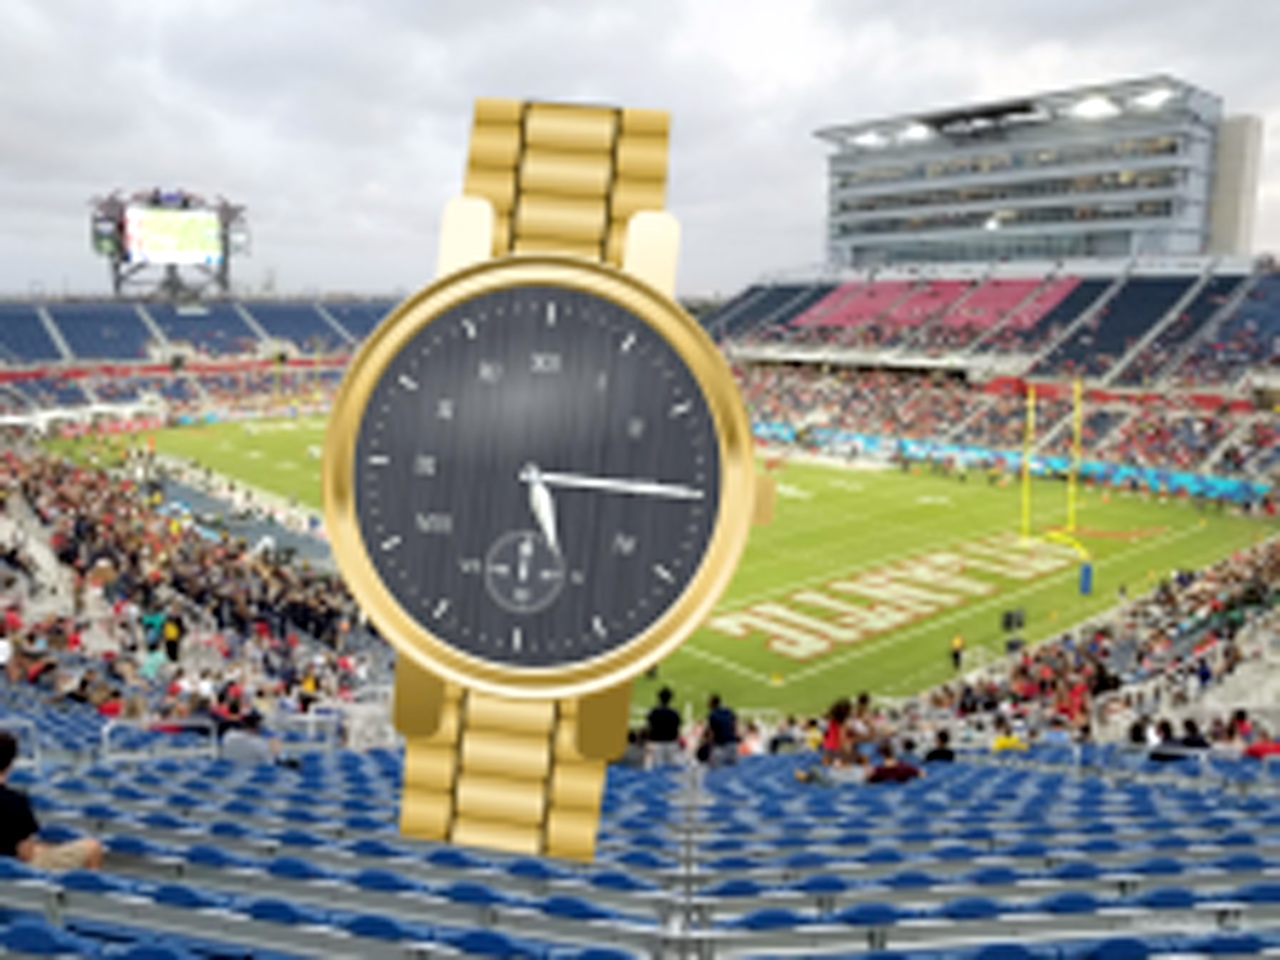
5:15
